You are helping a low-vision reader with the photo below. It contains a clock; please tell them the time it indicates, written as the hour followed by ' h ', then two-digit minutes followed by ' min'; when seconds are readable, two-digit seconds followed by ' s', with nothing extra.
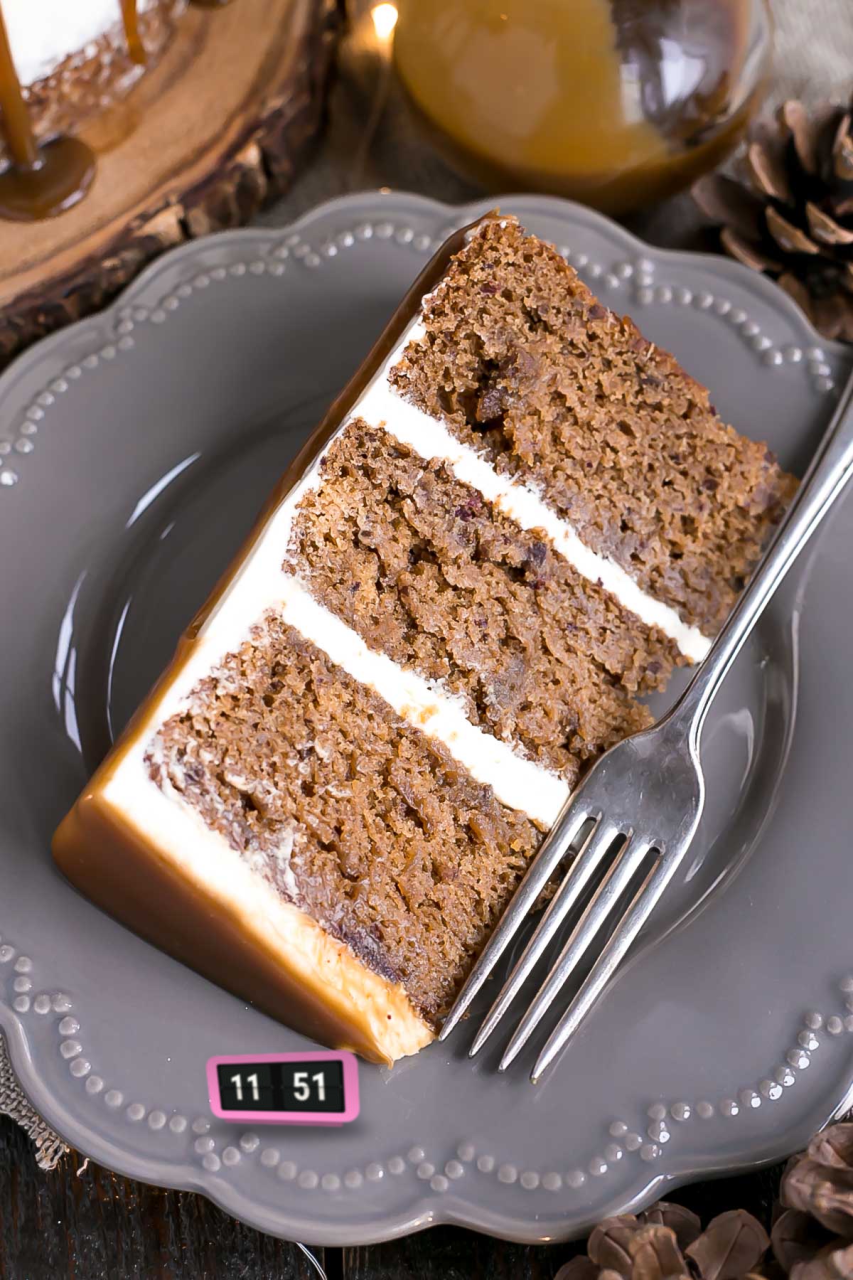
11 h 51 min
